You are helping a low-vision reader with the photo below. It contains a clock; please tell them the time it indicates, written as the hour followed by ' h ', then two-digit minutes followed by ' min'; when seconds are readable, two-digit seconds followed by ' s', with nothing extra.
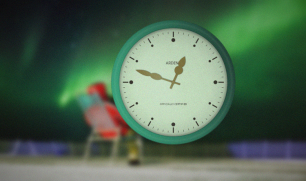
12 h 48 min
